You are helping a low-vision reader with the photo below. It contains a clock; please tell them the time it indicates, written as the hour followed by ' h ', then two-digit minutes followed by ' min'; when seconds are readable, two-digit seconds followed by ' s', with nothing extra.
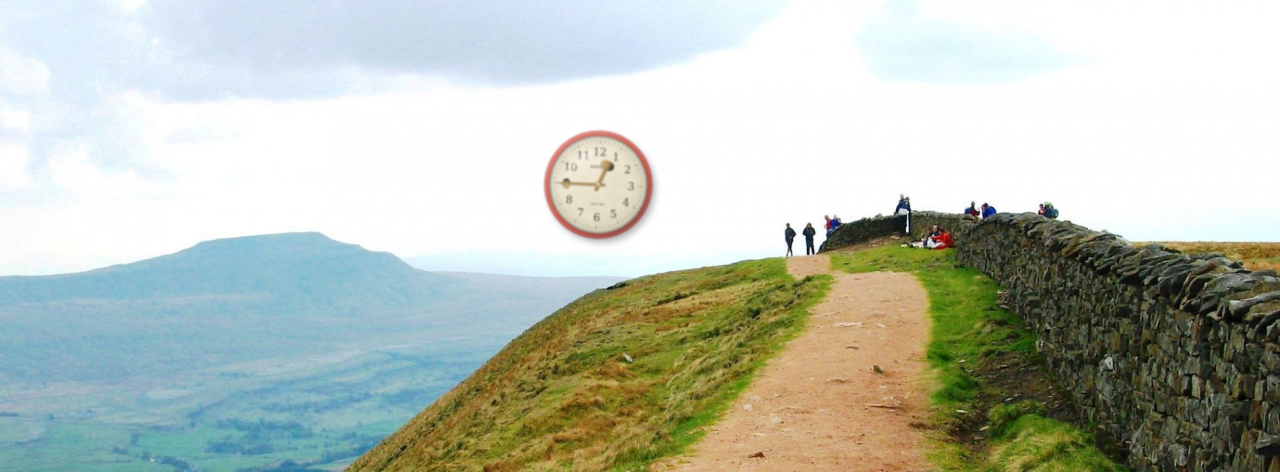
12 h 45 min
